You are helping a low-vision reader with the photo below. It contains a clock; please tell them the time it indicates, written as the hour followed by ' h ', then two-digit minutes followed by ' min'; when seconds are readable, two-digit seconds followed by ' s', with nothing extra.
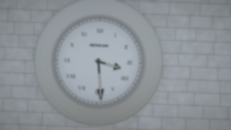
3 h 29 min
